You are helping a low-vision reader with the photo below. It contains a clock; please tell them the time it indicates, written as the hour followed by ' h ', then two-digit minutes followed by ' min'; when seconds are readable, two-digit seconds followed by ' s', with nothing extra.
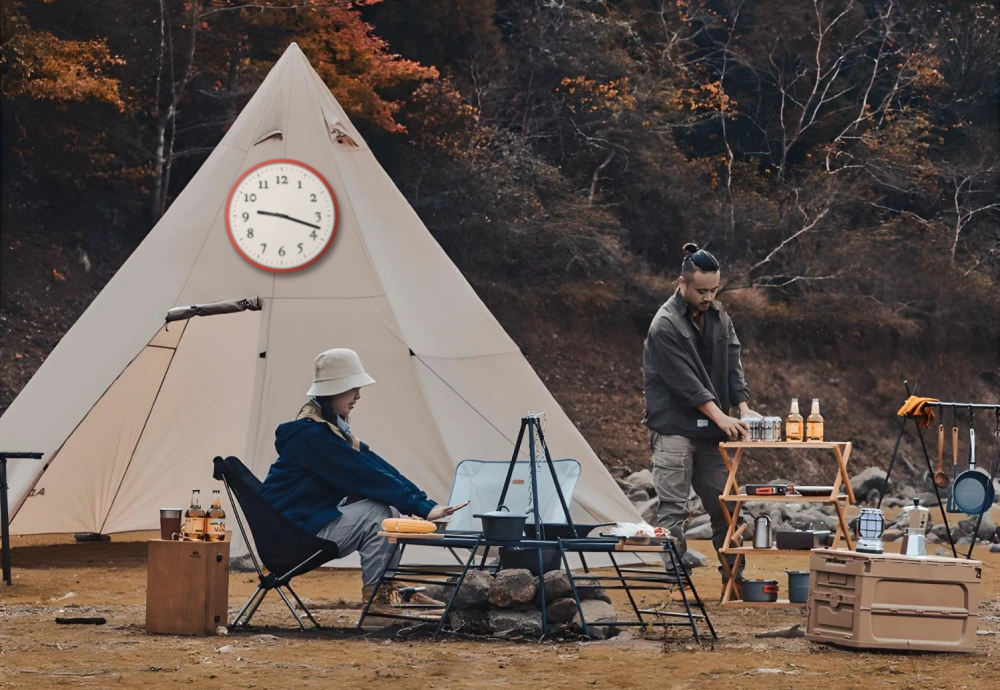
9 h 18 min
